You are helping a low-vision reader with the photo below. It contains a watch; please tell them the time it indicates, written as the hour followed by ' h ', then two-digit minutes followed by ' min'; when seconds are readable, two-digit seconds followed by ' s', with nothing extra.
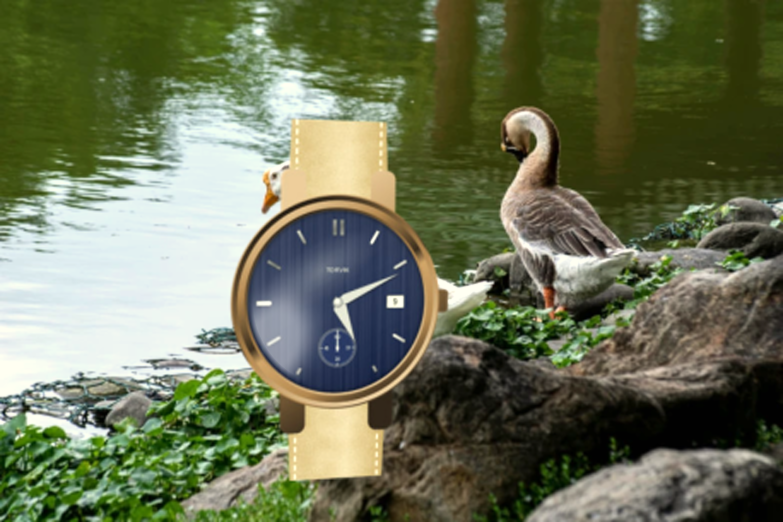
5 h 11 min
